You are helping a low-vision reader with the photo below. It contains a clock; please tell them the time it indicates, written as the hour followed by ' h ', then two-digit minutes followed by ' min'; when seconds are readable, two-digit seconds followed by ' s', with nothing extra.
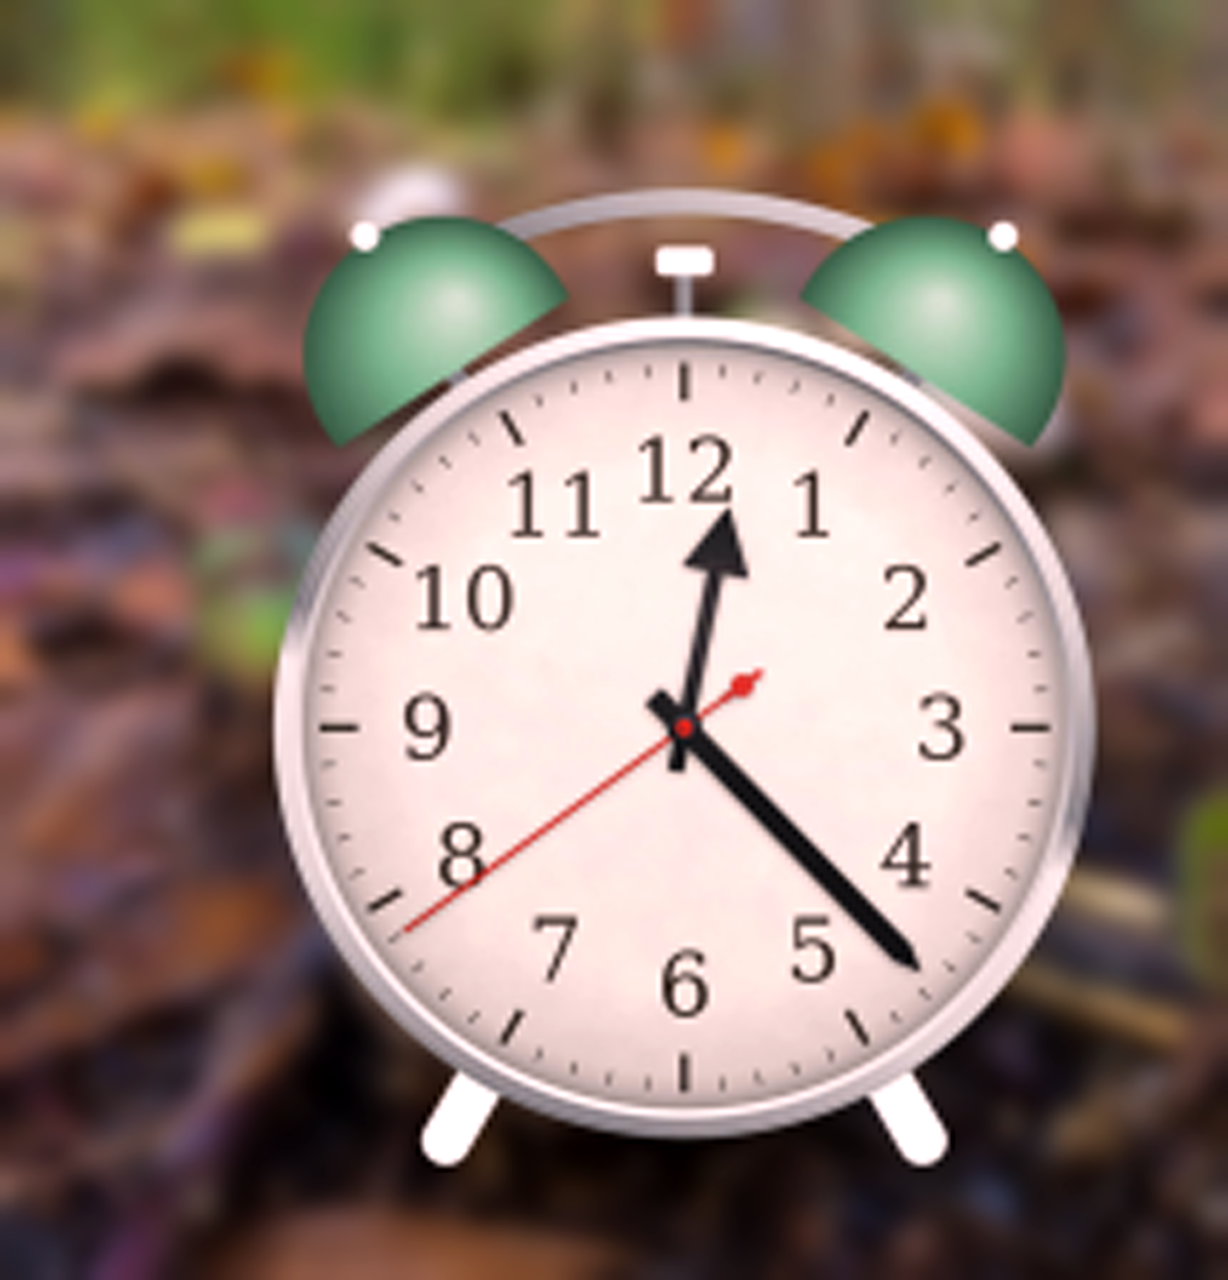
12 h 22 min 39 s
